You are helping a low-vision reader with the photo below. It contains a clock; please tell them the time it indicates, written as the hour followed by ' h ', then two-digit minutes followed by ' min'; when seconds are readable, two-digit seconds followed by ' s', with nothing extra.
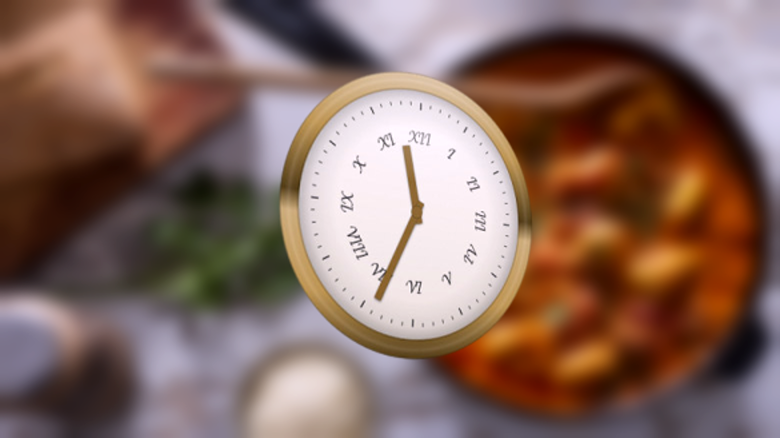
11 h 34 min
